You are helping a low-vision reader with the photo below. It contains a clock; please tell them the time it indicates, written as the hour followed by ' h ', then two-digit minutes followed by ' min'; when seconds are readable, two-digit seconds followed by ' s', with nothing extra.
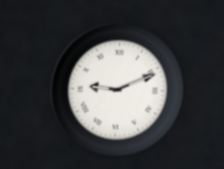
9 h 11 min
